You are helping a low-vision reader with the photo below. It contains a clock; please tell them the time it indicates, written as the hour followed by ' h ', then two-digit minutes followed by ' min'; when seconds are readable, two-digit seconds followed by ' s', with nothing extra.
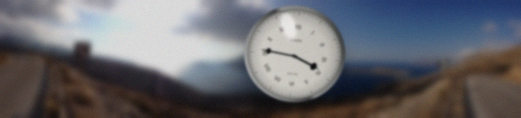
3 h 46 min
